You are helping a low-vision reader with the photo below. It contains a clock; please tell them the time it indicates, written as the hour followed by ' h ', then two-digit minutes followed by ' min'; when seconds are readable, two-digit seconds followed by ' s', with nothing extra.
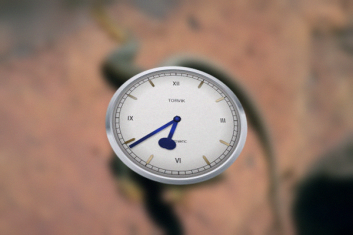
6 h 39 min
